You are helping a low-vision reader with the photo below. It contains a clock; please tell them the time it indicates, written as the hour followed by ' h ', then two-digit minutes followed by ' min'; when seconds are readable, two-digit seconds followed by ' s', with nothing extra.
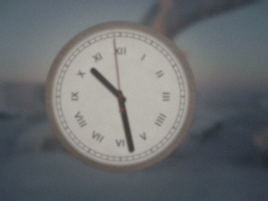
10 h 27 min 59 s
